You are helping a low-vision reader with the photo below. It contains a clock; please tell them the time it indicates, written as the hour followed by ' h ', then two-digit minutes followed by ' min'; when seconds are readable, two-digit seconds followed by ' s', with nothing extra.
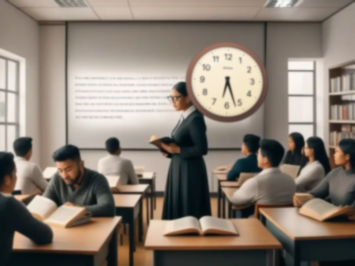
6 h 27 min
